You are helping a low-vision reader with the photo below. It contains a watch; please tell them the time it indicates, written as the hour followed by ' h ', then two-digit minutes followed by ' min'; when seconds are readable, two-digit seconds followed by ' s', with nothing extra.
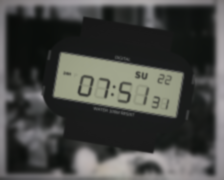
7 h 51 min 31 s
